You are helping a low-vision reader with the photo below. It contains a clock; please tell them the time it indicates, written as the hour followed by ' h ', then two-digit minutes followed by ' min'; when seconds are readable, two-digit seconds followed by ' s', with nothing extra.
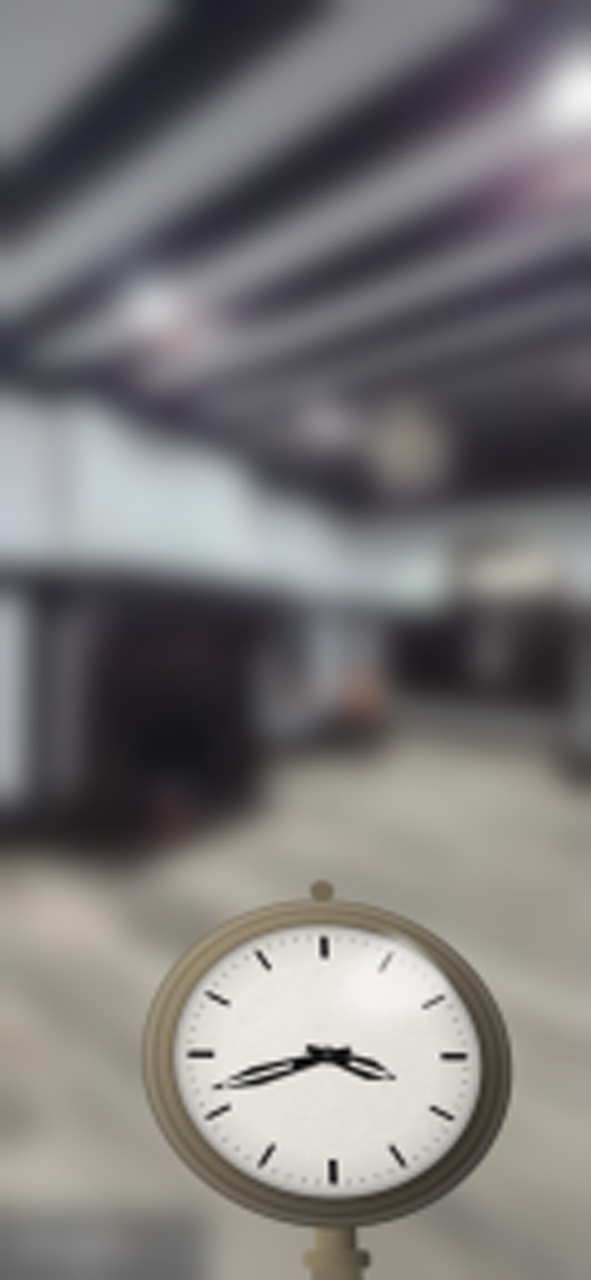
3 h 42 min
